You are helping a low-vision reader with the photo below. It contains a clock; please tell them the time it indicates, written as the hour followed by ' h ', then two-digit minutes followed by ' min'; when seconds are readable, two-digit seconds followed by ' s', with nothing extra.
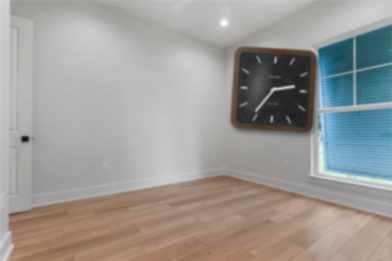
2 h 36 min
